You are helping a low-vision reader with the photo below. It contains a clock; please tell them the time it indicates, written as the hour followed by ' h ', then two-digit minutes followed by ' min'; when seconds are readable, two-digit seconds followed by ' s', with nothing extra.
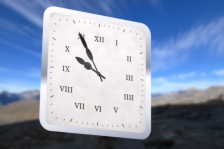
9 h 55 min
